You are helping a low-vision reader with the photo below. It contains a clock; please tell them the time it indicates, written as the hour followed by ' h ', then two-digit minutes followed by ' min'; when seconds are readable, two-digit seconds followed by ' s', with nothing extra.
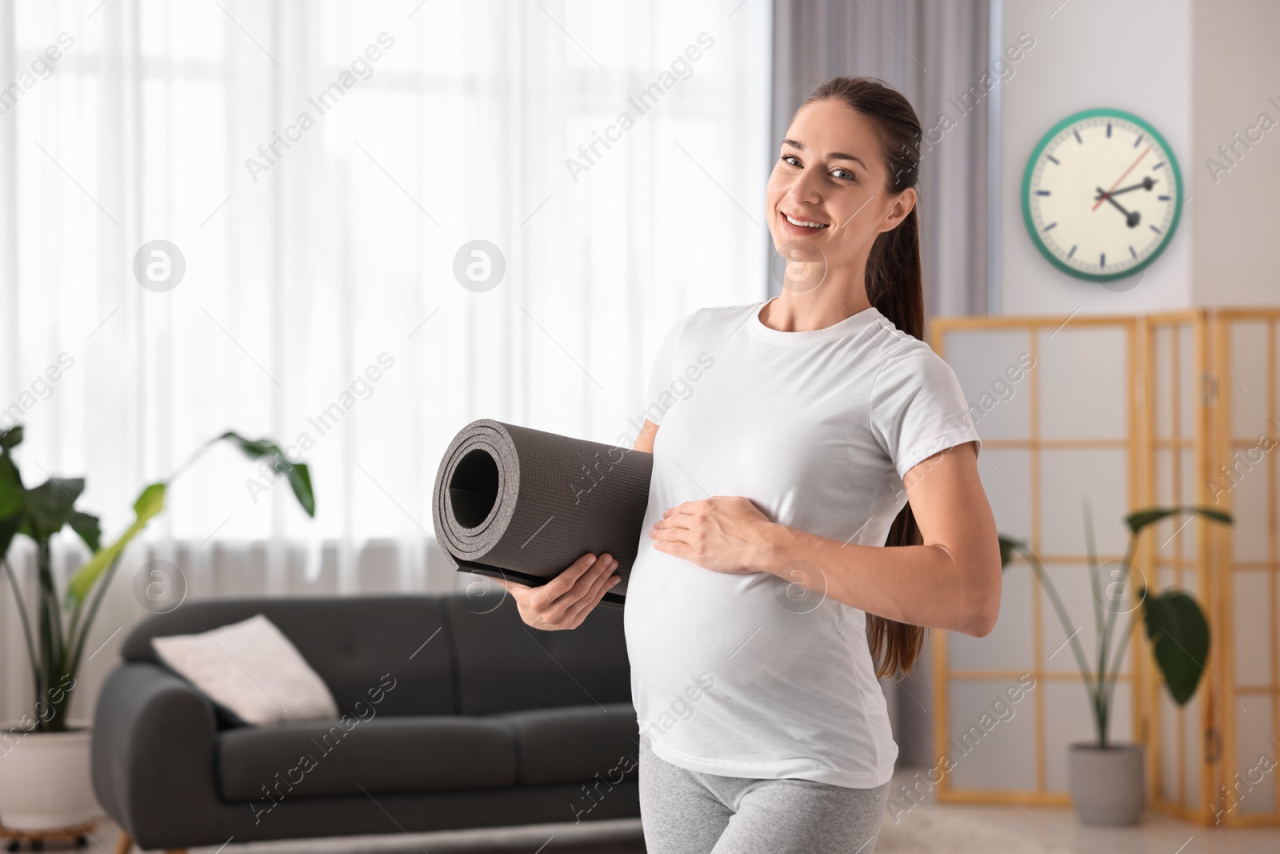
4 h 12 min 07 s
